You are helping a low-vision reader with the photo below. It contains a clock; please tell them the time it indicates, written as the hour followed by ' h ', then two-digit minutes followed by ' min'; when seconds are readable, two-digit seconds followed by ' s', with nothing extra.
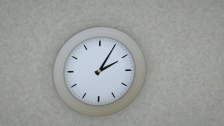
2 h 05 min
